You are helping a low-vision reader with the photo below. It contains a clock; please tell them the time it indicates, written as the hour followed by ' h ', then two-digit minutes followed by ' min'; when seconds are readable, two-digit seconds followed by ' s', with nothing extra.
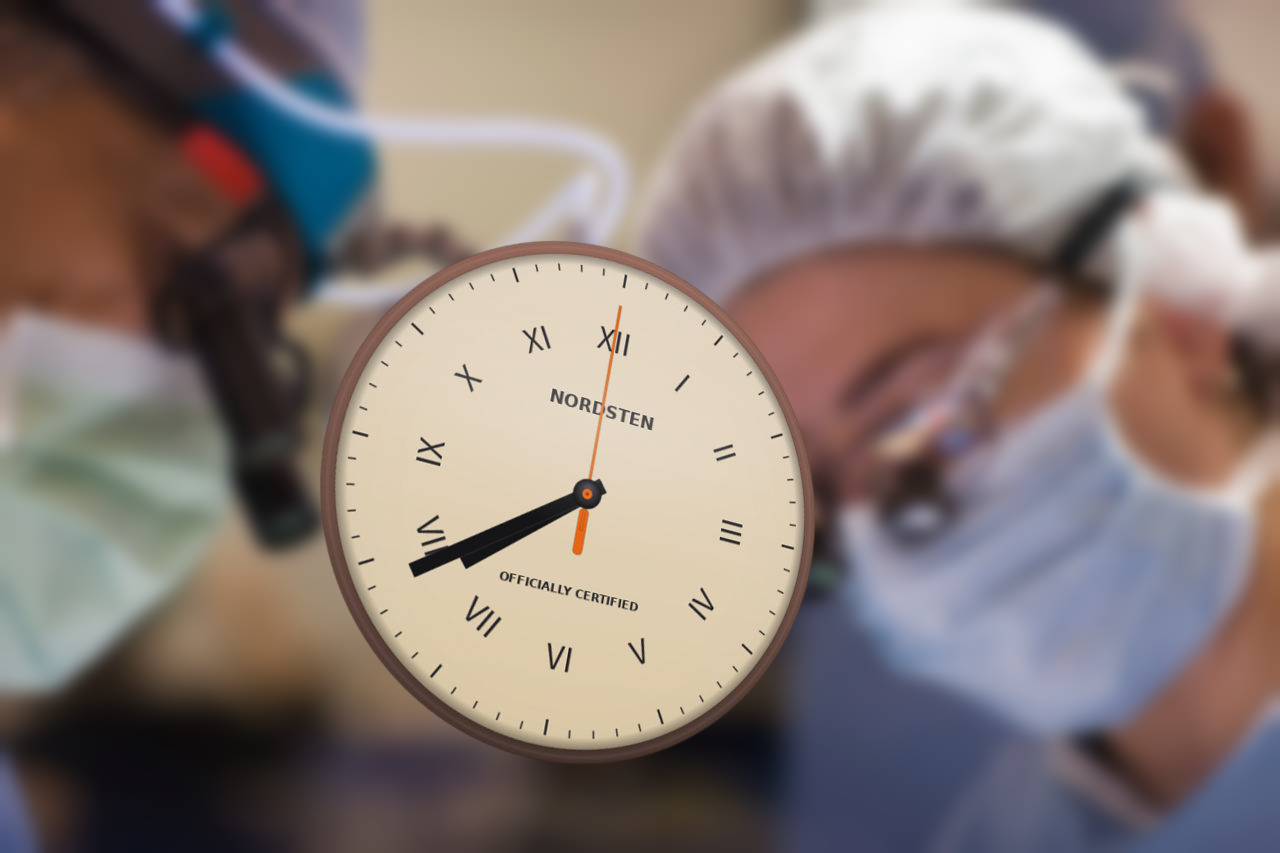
7 h 39 min 00 s
